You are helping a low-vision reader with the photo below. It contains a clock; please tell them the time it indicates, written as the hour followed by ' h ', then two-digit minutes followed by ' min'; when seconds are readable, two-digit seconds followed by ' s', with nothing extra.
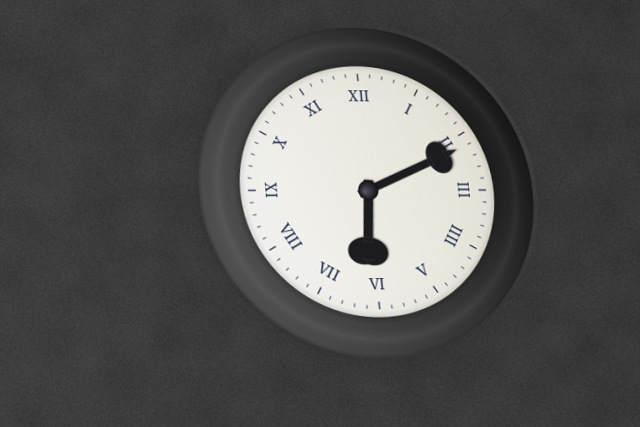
6 h 11 min
